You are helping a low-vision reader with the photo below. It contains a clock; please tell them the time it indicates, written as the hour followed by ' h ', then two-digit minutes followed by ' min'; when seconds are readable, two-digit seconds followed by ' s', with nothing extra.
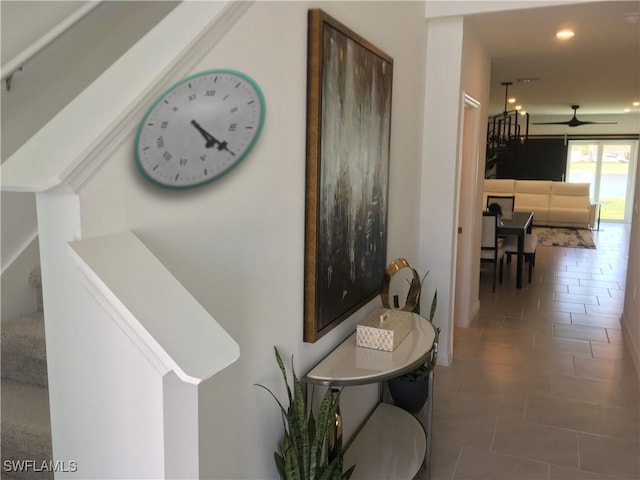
4 h 20 min
